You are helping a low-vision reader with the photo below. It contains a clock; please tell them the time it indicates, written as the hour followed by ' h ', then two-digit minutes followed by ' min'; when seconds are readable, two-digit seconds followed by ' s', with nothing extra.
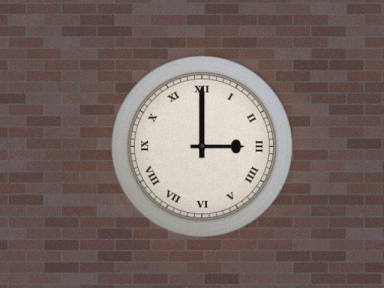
3 h 00 min
